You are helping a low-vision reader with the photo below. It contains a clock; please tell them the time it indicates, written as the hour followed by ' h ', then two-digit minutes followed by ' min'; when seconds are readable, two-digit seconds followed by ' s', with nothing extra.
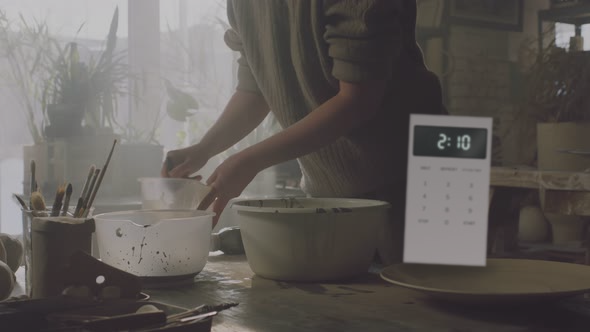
2 h 10 min
